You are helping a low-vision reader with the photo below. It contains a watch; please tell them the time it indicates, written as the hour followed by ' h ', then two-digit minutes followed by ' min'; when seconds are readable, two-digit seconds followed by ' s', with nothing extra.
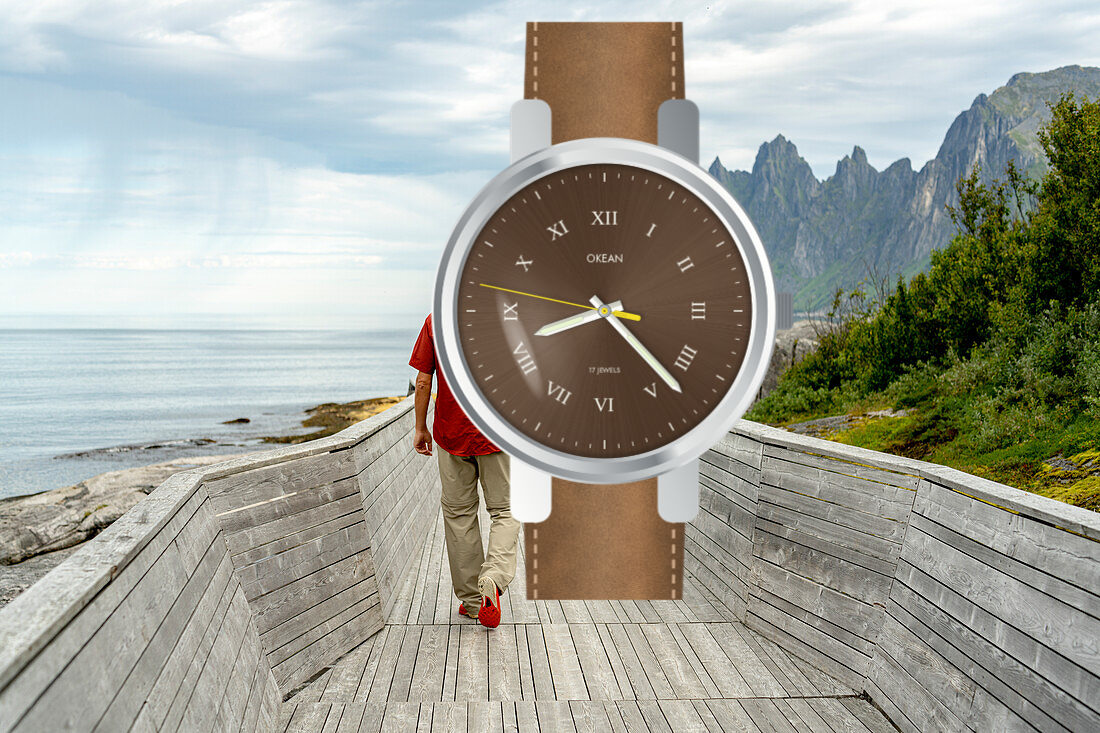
8 h 22 min 47 s
